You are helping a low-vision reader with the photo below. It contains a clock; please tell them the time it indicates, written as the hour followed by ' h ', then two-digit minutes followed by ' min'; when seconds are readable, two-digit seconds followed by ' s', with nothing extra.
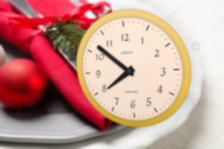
7 h 52 min
